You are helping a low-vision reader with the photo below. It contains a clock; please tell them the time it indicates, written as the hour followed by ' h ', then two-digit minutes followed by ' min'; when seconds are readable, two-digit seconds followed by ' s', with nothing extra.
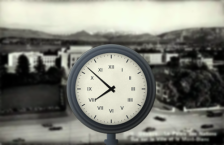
7 h 52 min
